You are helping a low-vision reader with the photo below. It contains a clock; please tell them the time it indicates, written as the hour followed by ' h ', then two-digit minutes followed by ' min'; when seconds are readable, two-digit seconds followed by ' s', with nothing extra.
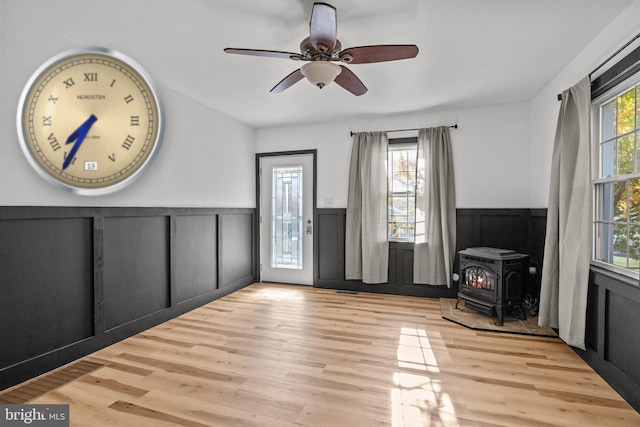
7 h 35 min
